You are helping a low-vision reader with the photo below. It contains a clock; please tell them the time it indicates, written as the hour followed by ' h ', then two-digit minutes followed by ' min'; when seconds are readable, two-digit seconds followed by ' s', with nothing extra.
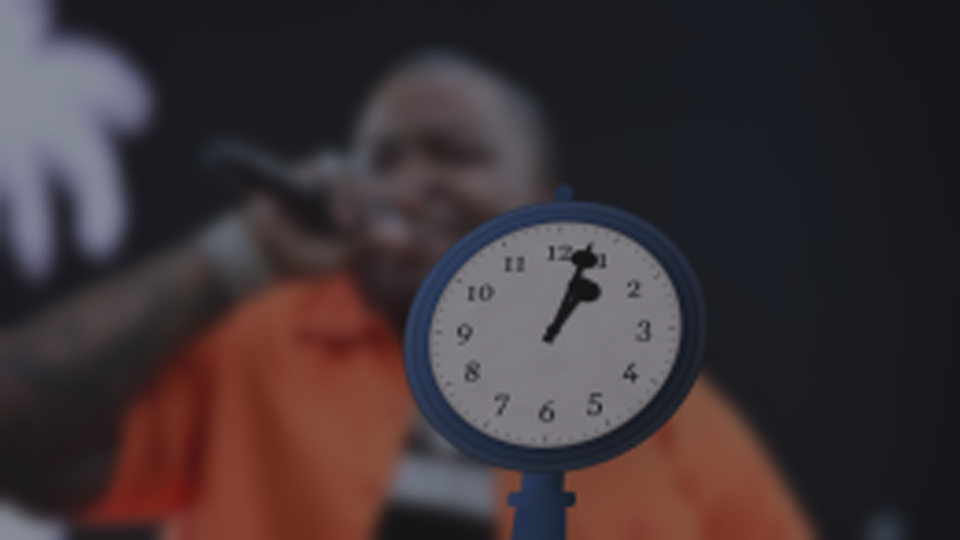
1 h 03 min
